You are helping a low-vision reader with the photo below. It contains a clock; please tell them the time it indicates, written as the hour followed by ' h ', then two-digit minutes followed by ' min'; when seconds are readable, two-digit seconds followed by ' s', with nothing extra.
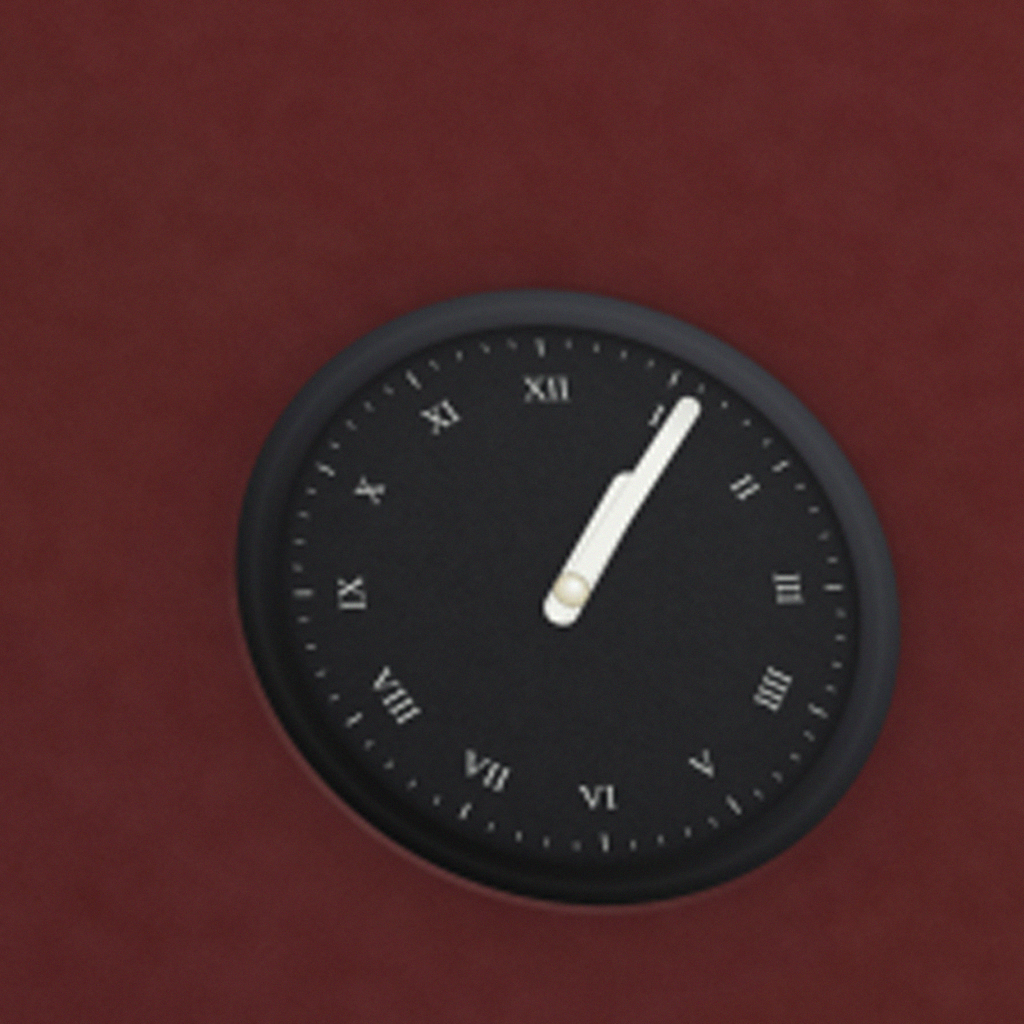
1 h 06 min
